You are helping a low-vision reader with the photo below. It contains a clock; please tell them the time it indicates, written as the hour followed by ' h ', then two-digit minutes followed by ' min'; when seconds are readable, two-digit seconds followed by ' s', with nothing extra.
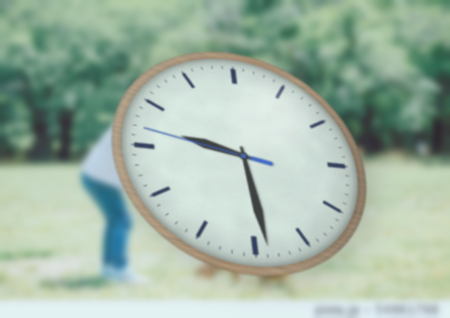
9 h 28 min 47 s
